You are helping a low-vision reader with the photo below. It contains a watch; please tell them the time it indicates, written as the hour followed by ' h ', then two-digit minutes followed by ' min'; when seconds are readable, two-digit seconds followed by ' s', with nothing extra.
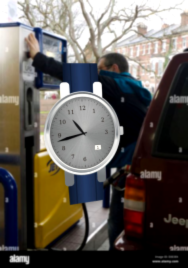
10 h 43 min
